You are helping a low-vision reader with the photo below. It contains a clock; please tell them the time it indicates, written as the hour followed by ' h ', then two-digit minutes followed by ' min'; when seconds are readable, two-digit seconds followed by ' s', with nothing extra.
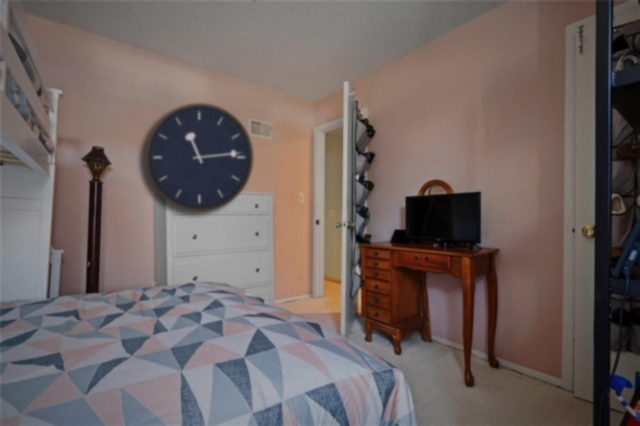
11 h 14 min
